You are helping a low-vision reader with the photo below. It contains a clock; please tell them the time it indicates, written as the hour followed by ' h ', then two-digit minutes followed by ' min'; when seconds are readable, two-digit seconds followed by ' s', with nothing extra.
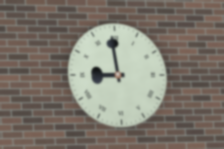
8 h 59 min
